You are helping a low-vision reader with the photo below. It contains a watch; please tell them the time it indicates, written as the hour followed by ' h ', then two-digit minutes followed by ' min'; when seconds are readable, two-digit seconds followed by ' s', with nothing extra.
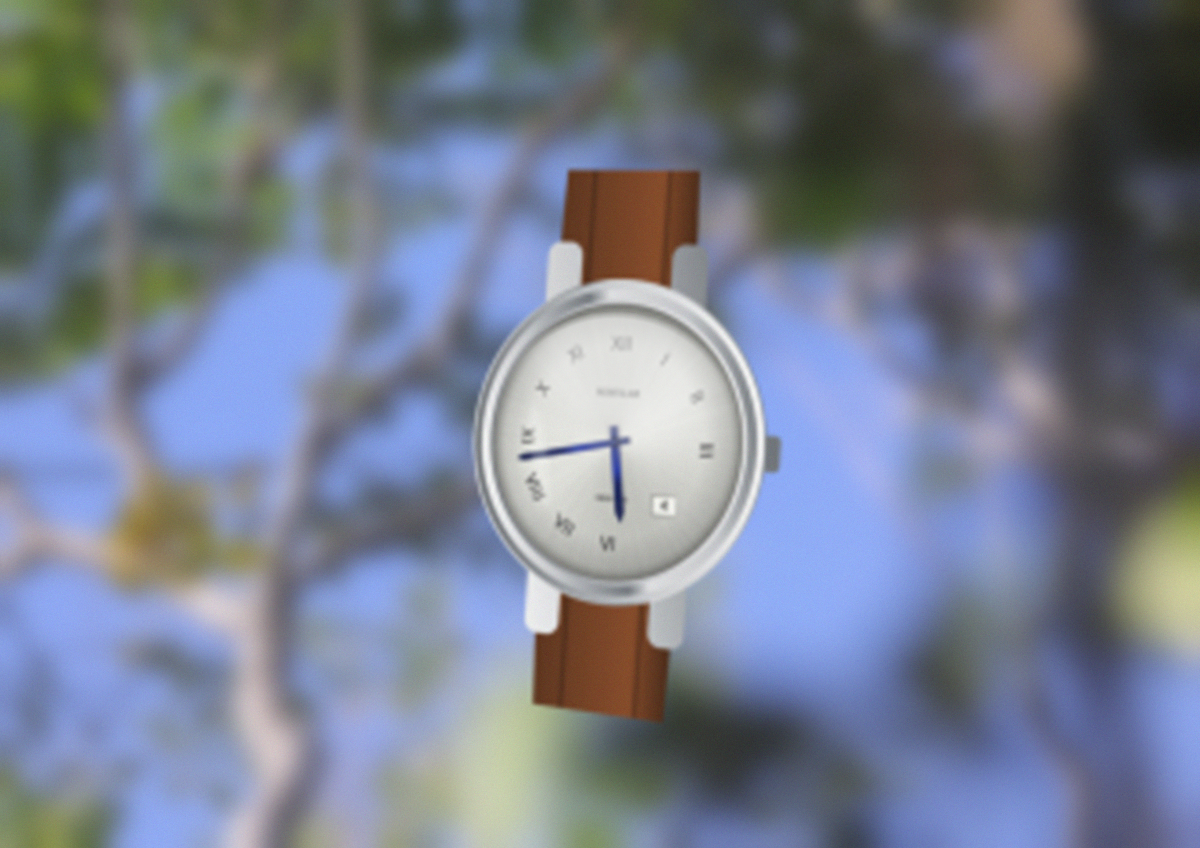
5 h 43 min
